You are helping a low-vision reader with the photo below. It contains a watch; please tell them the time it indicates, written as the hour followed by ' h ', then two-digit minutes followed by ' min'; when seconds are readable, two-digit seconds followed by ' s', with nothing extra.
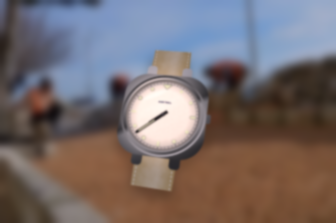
7 h 38 min
